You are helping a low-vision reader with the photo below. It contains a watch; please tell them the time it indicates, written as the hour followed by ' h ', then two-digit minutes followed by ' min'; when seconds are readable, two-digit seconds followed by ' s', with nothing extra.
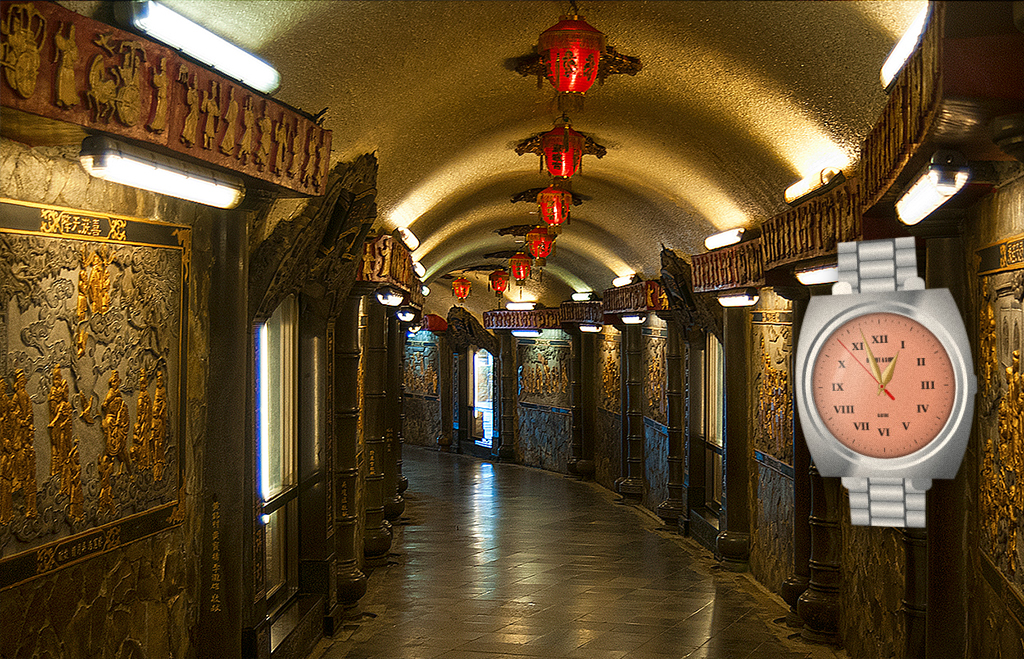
12 h 56 min 53 s
